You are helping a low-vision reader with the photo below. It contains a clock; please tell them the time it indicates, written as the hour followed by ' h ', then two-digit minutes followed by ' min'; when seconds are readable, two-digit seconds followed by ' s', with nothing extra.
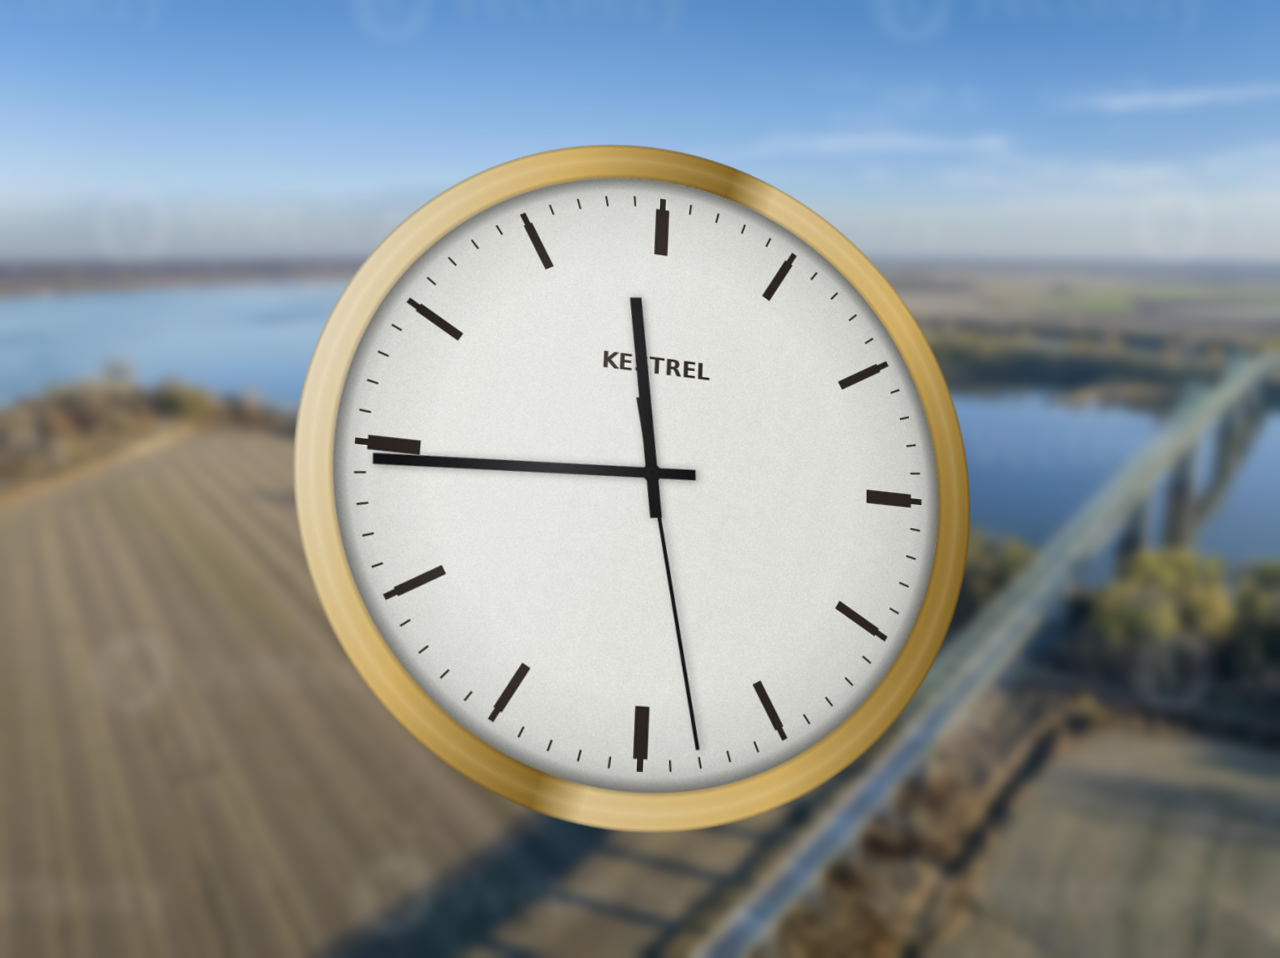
11 h 44 min 28 s
